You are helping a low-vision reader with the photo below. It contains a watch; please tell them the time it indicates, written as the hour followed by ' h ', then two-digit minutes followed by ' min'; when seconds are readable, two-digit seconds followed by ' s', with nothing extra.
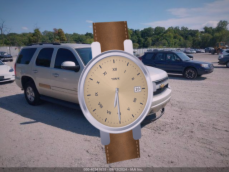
6 h 30 min
